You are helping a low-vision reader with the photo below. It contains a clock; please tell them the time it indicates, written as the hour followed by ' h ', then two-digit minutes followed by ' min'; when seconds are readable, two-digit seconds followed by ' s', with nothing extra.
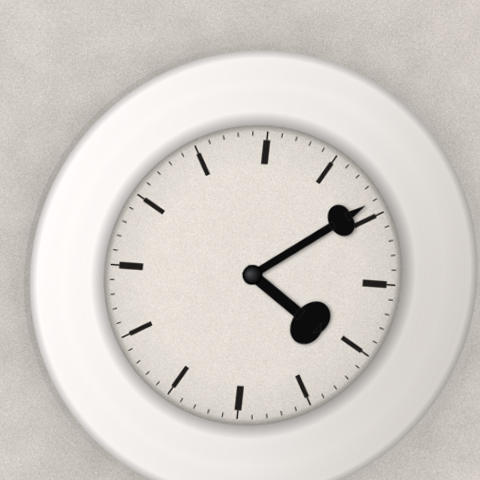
4 h 09 min
